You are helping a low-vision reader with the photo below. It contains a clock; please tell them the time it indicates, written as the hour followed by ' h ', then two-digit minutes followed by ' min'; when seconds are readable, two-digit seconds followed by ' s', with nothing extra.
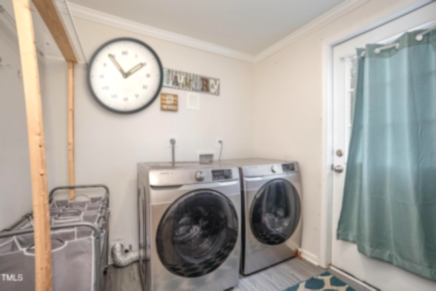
1 h 54 min
